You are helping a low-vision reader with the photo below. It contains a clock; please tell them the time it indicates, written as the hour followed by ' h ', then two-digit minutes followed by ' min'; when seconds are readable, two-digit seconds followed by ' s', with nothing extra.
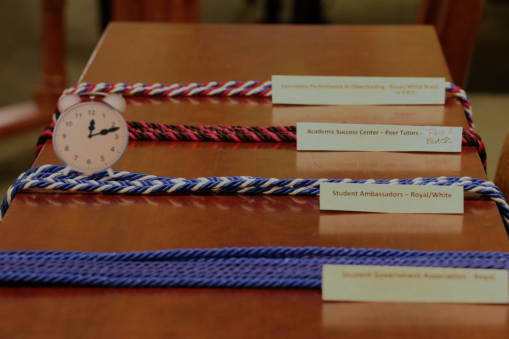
12 h 12 min
